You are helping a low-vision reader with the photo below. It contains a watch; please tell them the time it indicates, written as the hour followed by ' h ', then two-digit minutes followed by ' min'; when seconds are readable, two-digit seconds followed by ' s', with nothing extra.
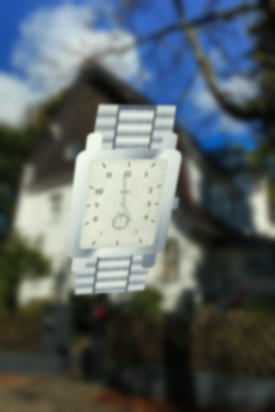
4 h 59 min
